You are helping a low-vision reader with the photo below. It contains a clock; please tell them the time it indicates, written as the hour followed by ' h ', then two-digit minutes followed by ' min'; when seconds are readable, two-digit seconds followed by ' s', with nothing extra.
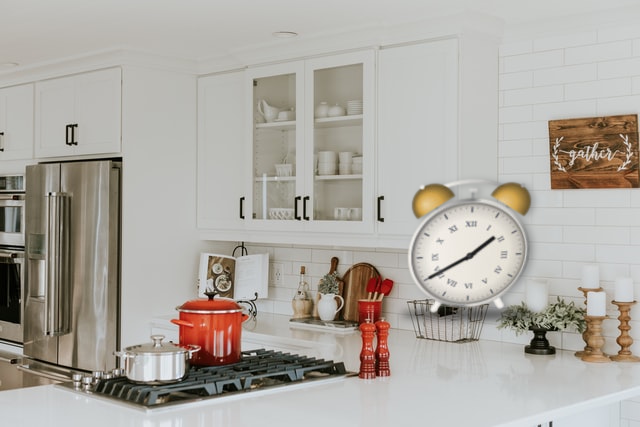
1 h 40 min
